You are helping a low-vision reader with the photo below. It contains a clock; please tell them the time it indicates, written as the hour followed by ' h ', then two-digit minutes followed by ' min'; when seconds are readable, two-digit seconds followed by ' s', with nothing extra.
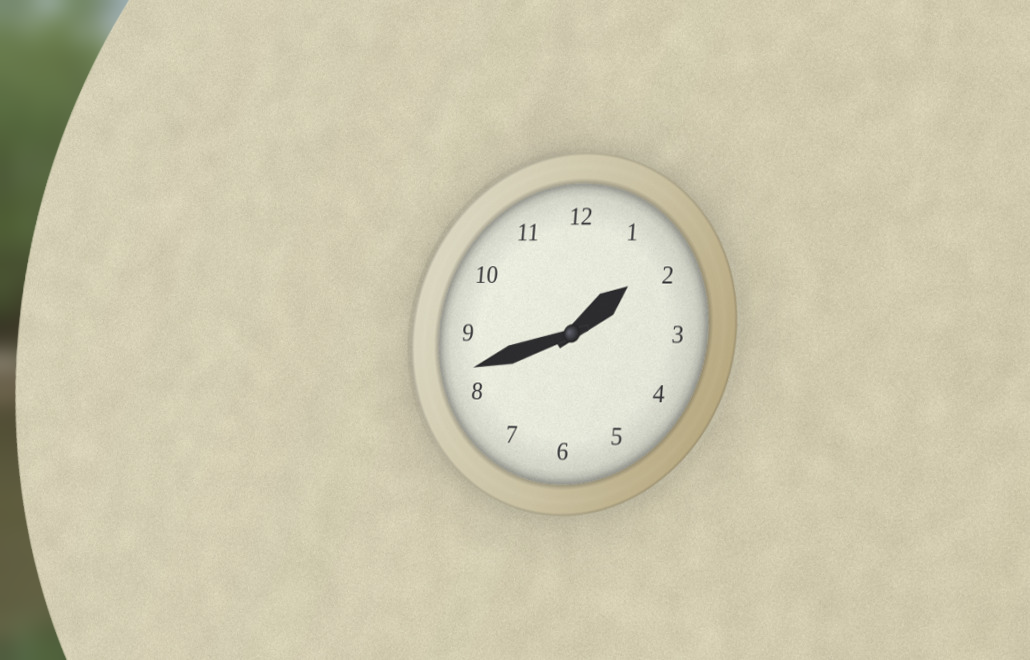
1 h 42 min
